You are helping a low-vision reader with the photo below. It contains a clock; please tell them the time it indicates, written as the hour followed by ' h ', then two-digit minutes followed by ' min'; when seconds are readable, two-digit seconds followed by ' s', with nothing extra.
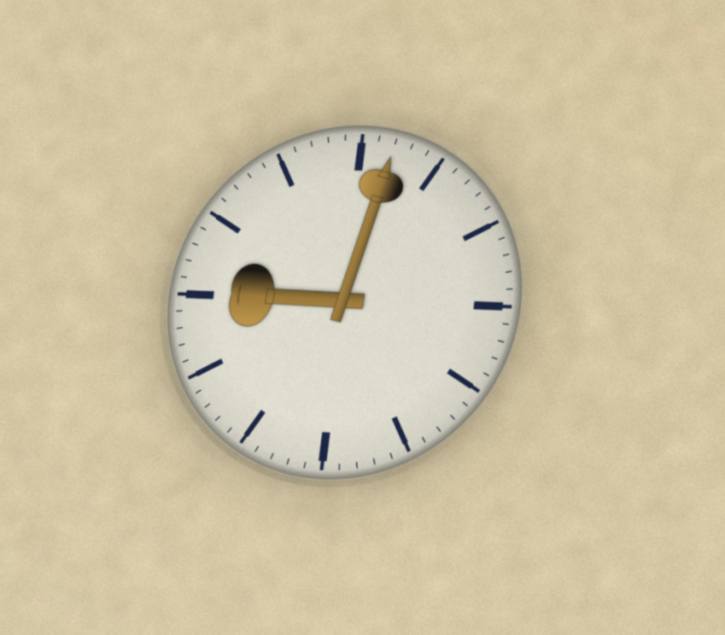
9 h 02 min
